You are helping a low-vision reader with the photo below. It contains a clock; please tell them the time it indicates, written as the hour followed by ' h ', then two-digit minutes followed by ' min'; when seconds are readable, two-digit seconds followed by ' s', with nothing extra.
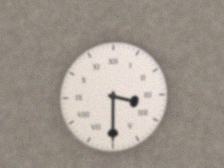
3 h 30 min
